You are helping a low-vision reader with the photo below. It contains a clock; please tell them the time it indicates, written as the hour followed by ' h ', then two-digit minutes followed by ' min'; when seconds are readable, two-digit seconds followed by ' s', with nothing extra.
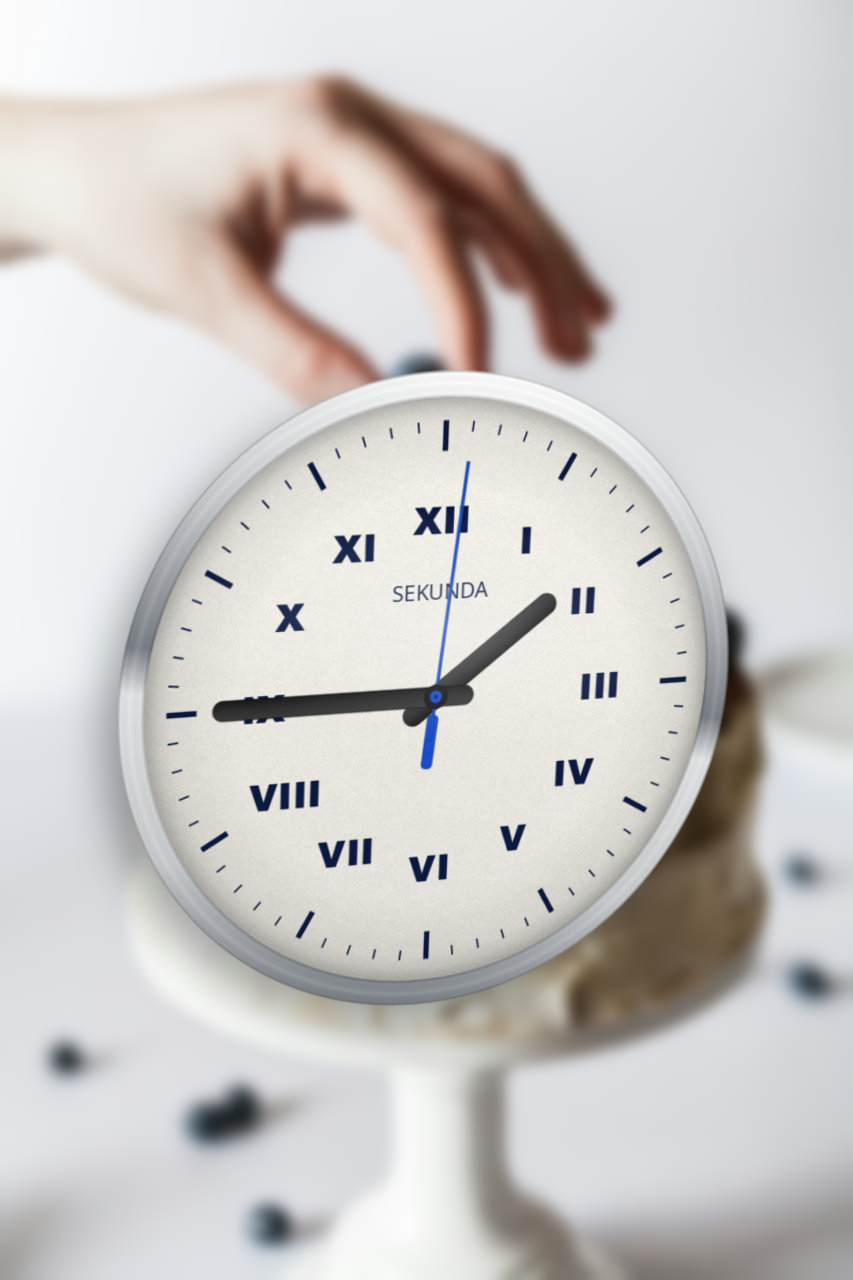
1 h 45 min 01 s
